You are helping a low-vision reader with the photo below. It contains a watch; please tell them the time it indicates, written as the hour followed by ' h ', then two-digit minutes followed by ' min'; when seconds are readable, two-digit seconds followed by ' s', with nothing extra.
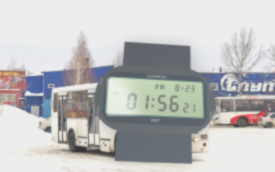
1 h 56 min 21 s
